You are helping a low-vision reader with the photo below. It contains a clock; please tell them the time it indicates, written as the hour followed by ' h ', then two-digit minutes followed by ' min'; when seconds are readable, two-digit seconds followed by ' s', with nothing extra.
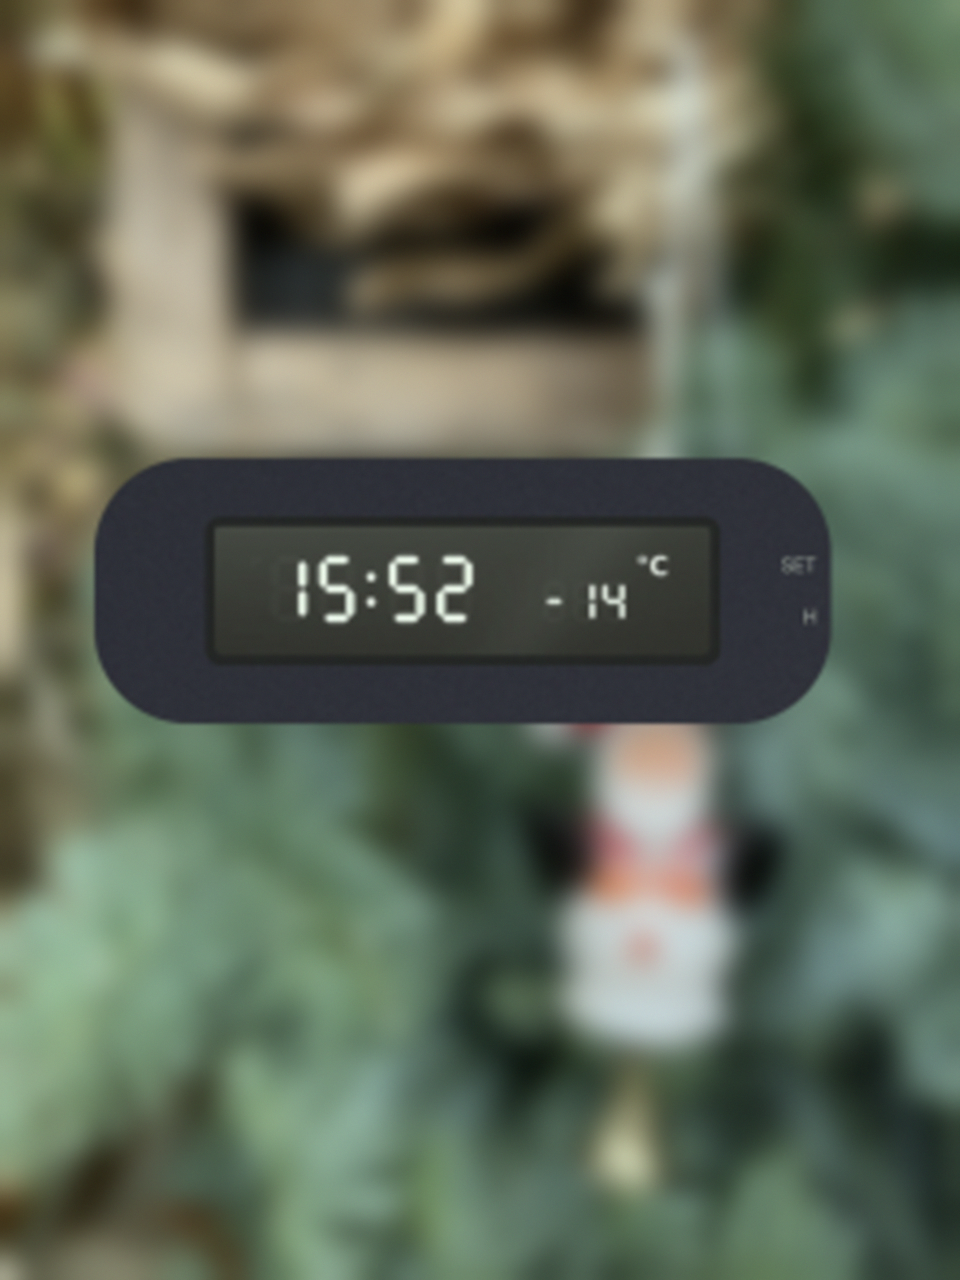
15 h 52 min
